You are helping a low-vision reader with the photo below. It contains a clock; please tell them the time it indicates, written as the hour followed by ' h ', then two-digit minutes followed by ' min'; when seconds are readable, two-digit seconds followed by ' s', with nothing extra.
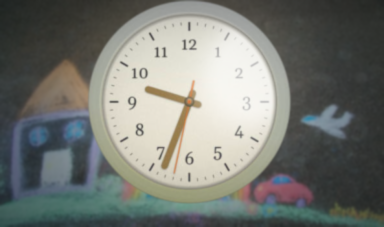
9 h 33 min 32 s
